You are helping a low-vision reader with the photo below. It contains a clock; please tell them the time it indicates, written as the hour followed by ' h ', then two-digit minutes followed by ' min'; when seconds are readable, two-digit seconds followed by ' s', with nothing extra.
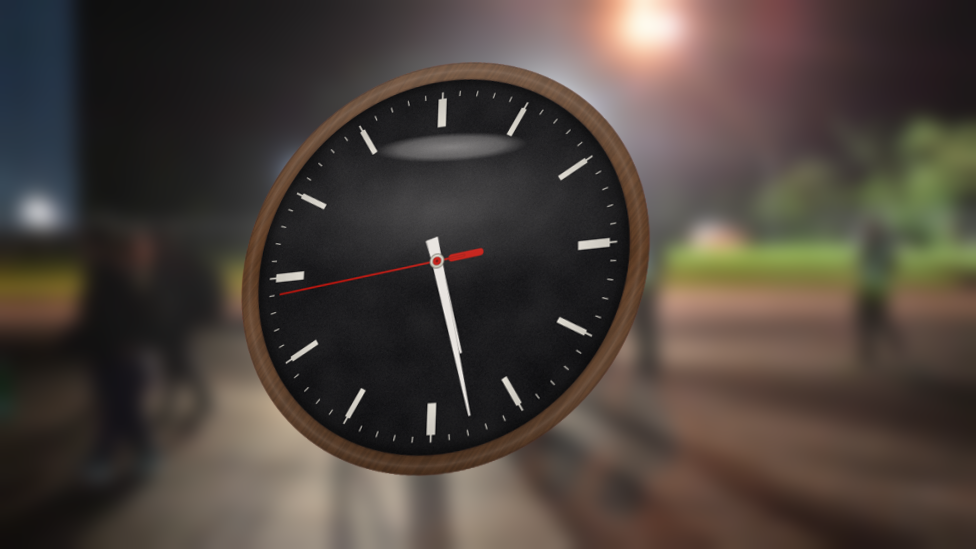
5 h 27 min 44 s
